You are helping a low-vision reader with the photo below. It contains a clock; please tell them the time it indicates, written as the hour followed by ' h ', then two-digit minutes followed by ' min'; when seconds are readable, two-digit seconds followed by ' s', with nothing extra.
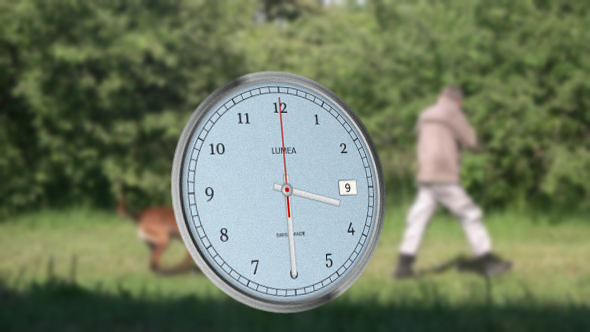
3 h 30 min 00 s
